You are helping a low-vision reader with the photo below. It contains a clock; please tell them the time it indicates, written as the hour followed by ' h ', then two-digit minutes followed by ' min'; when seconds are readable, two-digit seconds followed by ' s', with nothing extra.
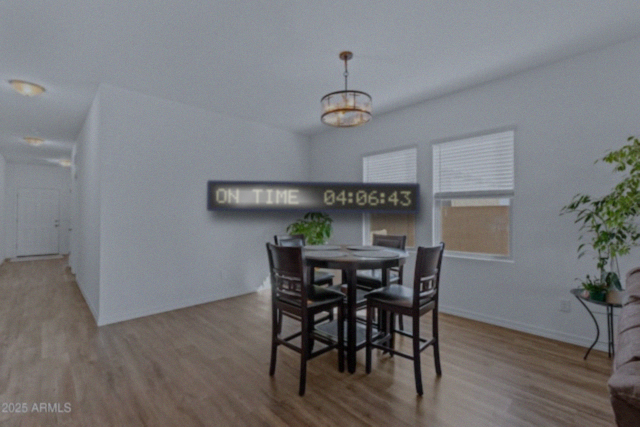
4 h 06 min 43 s
